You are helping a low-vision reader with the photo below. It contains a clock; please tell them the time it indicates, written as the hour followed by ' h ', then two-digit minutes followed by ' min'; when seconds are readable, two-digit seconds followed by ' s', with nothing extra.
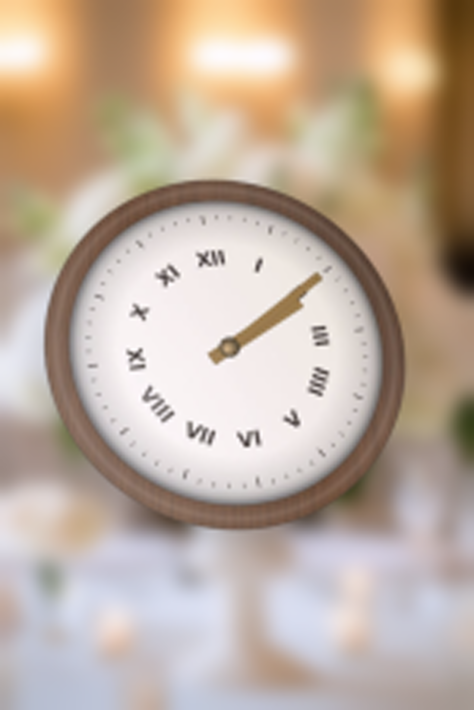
2 h 10 min
